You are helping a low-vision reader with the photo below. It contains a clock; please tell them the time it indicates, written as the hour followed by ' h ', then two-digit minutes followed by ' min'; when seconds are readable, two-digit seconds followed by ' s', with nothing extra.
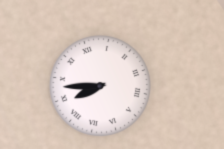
8 h 48 min
